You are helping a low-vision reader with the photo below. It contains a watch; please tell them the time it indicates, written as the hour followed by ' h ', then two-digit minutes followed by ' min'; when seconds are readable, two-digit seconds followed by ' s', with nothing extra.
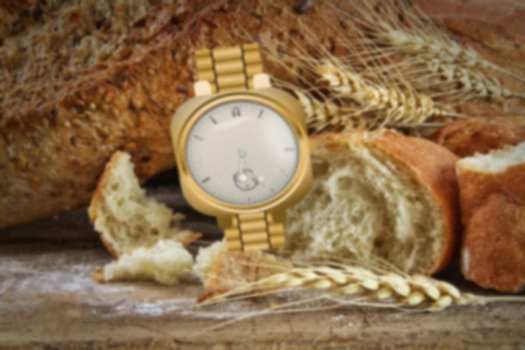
6 h 26 min
